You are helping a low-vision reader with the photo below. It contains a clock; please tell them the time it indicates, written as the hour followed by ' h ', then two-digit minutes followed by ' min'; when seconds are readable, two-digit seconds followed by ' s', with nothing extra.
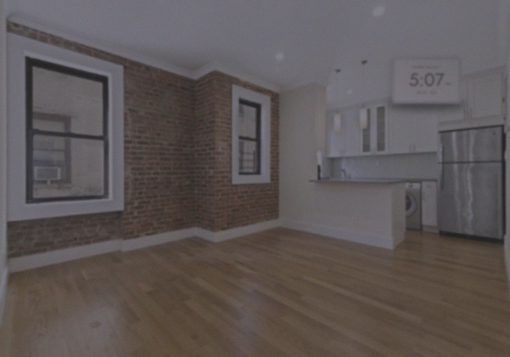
5 h 07 min
